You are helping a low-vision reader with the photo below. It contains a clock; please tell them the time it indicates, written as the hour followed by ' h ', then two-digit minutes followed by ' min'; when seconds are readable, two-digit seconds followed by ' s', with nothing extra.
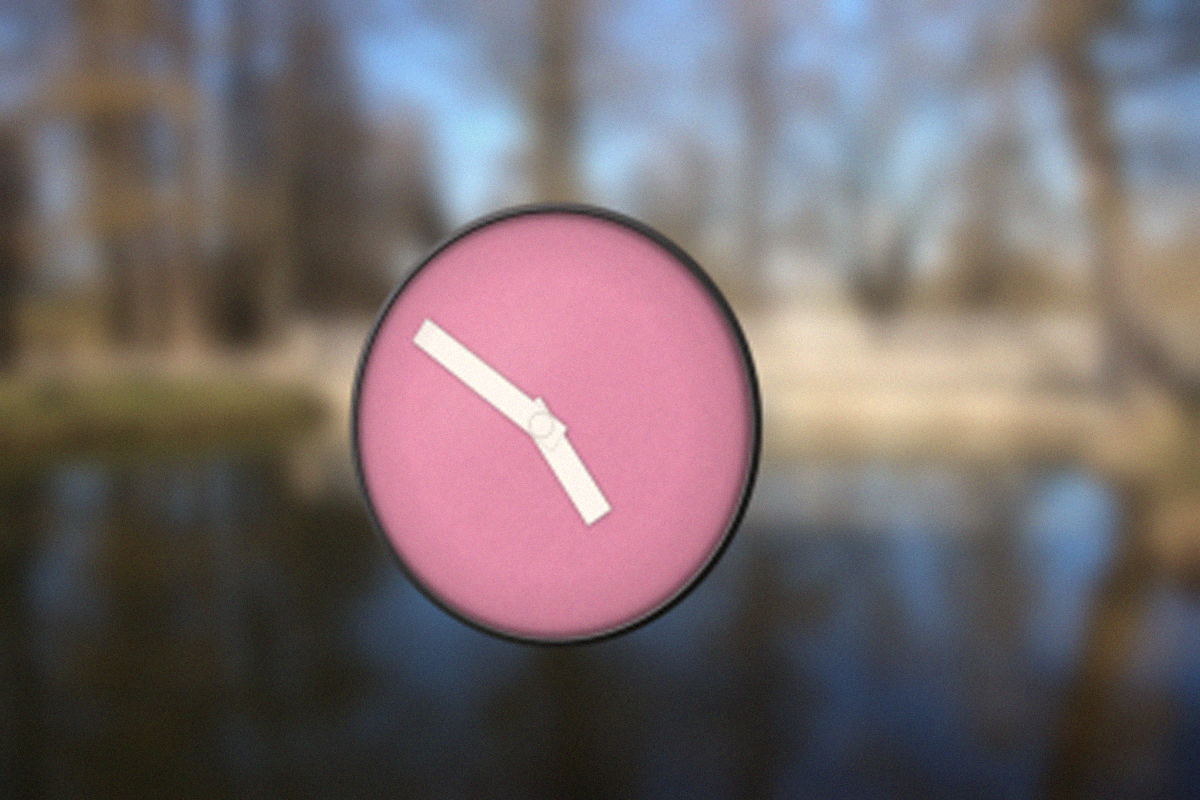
4 h 51 min
